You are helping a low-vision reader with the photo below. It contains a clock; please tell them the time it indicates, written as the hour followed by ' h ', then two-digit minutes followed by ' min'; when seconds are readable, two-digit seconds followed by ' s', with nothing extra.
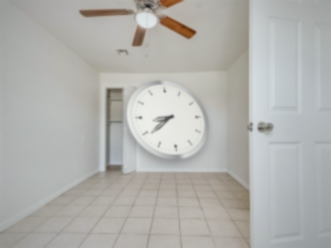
8 h 39 min
